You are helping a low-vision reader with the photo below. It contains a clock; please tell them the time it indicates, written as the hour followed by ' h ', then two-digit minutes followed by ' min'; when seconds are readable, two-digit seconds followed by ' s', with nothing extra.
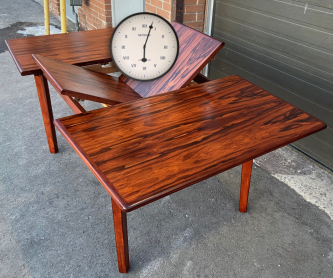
6 h 03 min
